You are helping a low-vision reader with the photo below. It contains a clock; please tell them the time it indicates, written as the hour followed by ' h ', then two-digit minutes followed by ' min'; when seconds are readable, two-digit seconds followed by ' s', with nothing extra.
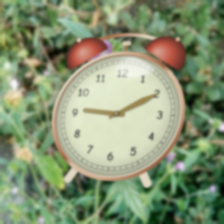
9 h 10 min
